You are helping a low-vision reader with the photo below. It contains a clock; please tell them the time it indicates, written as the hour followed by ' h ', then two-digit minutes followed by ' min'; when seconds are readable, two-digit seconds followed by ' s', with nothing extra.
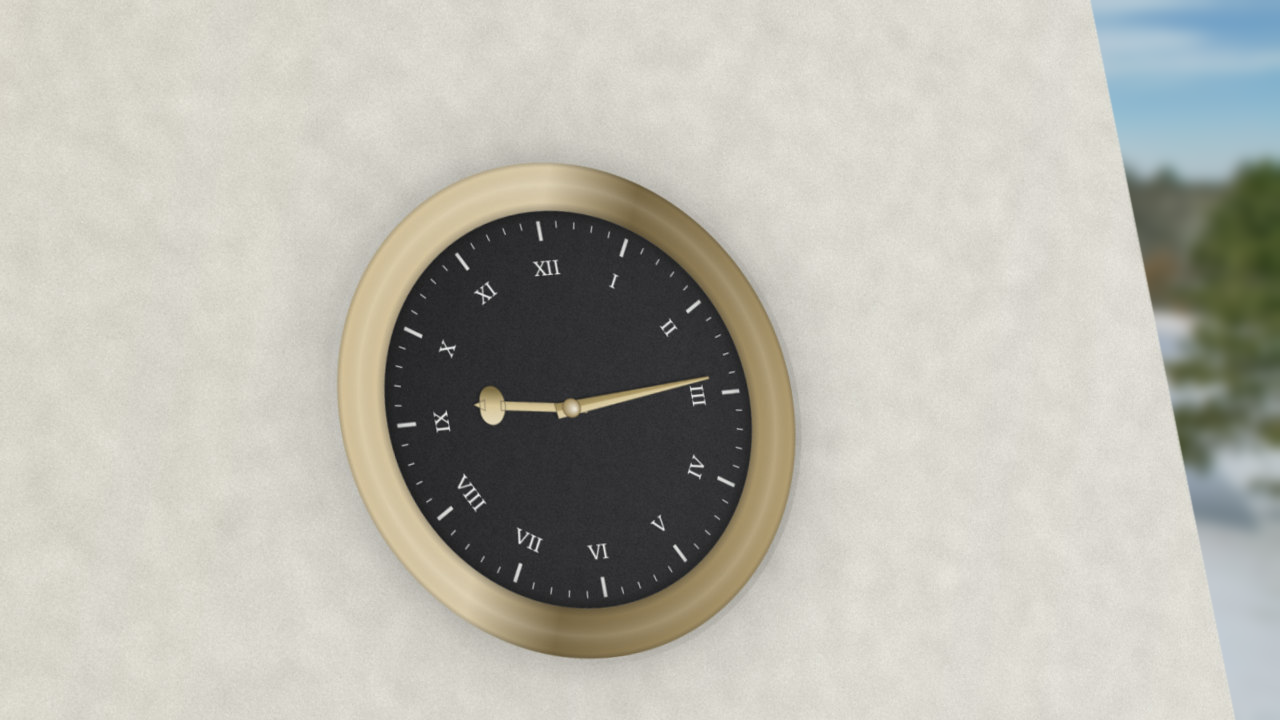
9 h 14 min
